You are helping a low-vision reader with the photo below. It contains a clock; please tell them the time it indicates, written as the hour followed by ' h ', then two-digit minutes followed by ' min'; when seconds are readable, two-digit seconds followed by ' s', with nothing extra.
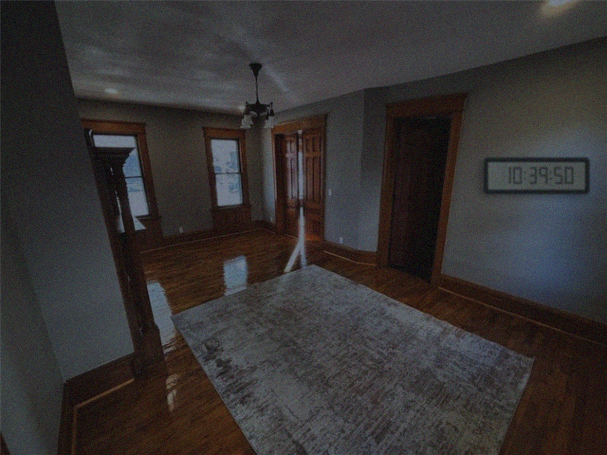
10 h 39 min 50 s
